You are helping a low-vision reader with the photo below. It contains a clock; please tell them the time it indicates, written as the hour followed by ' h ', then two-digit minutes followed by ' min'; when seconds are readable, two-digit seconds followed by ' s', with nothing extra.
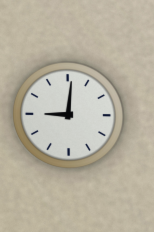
9 h 01 min
